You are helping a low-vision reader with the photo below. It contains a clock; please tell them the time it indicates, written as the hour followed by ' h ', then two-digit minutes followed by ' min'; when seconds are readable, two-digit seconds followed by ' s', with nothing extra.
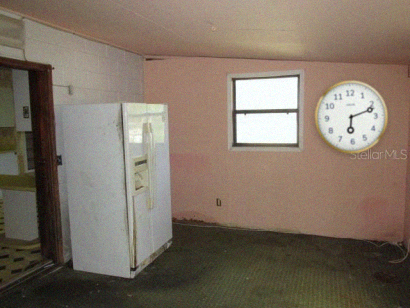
6 h 12 min
